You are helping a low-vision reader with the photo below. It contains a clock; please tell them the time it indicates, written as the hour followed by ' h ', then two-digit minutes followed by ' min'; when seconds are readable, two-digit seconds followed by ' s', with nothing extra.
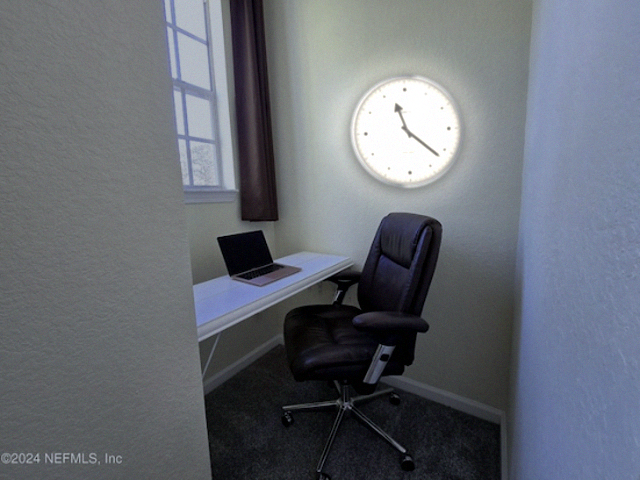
11 h 22 min
